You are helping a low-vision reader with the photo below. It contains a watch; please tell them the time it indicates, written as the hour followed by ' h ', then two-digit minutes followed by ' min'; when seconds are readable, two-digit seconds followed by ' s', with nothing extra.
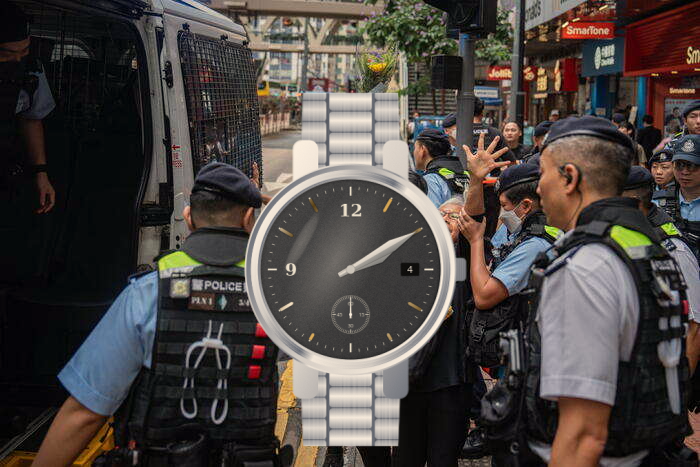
2 h 10 min
